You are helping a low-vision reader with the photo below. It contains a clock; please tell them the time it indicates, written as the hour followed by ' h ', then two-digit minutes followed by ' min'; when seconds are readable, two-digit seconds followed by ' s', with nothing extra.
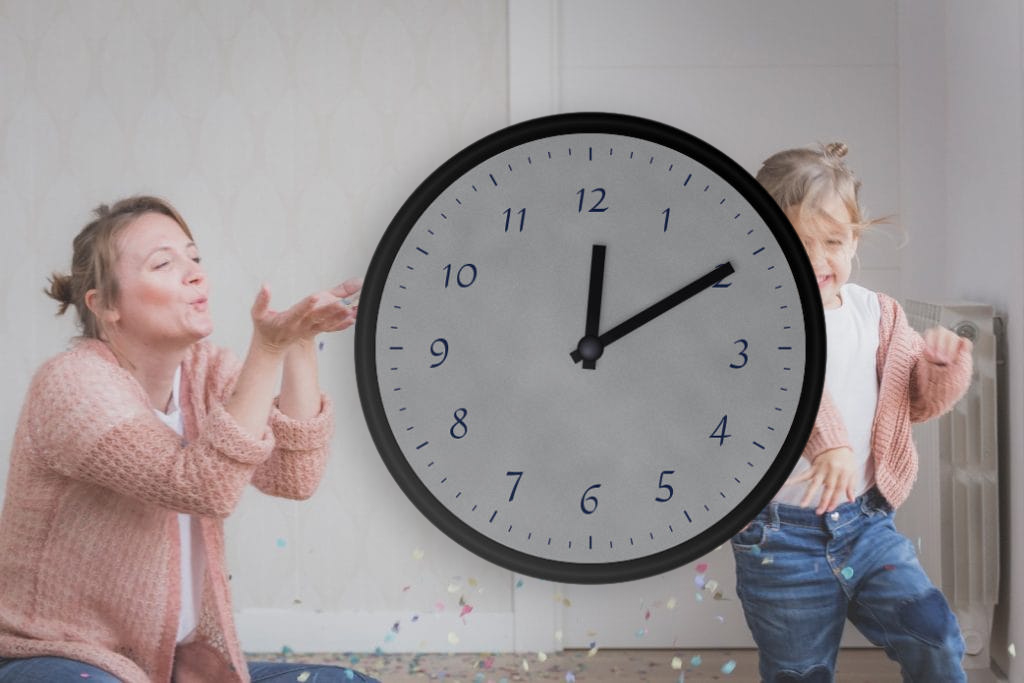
12 h 10 min
